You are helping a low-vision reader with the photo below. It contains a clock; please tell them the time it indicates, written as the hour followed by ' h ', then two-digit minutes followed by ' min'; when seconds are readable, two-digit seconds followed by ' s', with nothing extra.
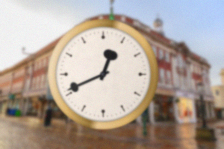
12 h 41 min
